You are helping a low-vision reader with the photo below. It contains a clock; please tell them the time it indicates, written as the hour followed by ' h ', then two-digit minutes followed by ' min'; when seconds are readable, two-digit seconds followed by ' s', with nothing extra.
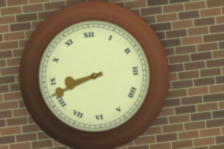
8 h 42 min
